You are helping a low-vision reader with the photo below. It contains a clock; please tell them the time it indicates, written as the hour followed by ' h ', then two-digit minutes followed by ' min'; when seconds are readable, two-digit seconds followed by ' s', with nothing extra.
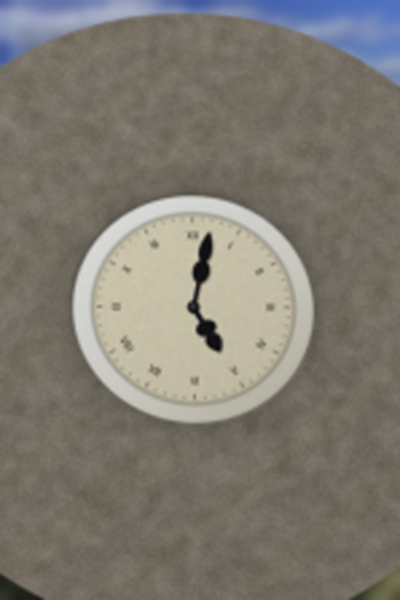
5 h 02 min
